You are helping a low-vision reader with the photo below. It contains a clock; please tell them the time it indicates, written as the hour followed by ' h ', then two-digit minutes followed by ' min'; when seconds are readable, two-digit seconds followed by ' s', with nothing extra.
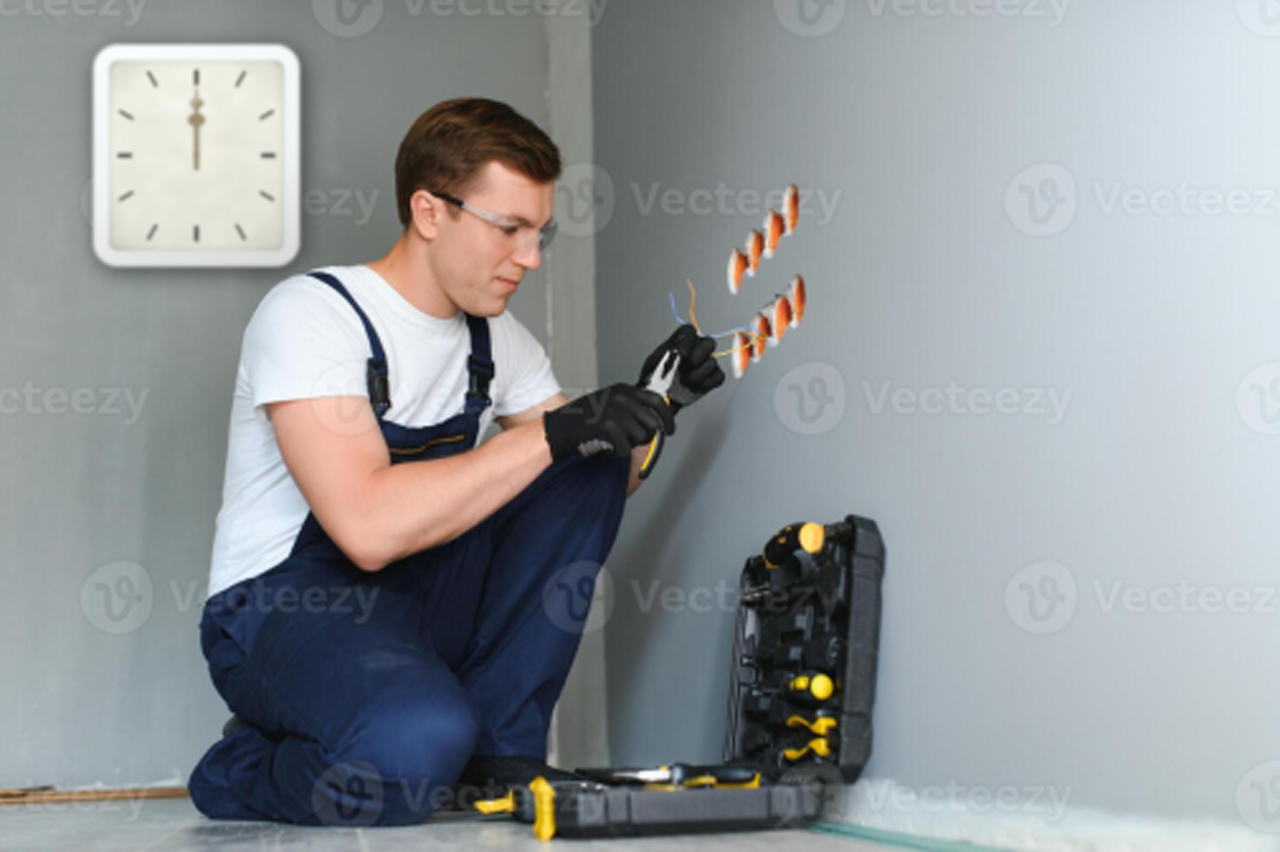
12 h 00 min
